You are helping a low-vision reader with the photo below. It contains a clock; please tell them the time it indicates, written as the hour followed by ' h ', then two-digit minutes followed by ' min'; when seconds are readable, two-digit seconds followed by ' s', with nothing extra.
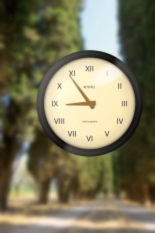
8 h 54 min
